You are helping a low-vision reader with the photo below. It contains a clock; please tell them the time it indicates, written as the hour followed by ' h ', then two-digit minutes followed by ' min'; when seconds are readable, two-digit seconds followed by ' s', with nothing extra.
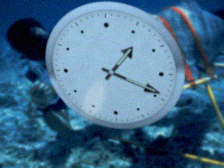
1 h 19 min
